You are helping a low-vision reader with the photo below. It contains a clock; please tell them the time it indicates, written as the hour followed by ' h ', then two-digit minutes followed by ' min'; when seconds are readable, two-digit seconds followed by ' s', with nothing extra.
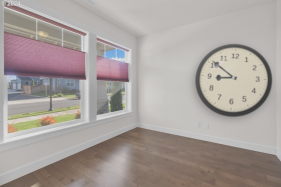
8 h 51 min
